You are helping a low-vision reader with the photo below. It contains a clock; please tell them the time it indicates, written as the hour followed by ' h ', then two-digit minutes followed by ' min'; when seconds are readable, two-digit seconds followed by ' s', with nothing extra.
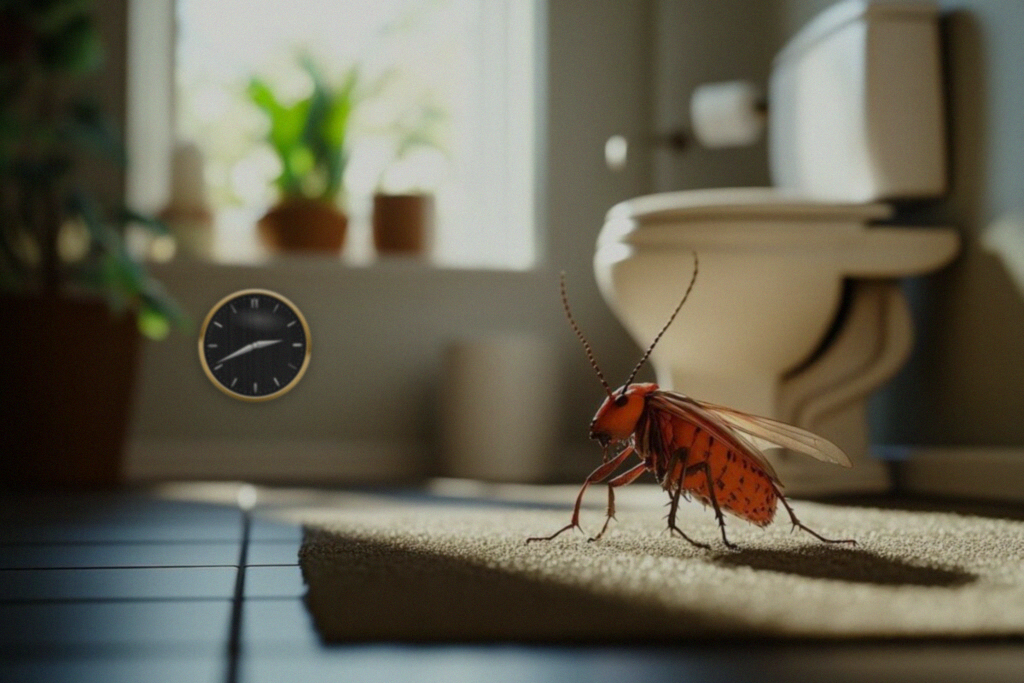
2 h 41 min
